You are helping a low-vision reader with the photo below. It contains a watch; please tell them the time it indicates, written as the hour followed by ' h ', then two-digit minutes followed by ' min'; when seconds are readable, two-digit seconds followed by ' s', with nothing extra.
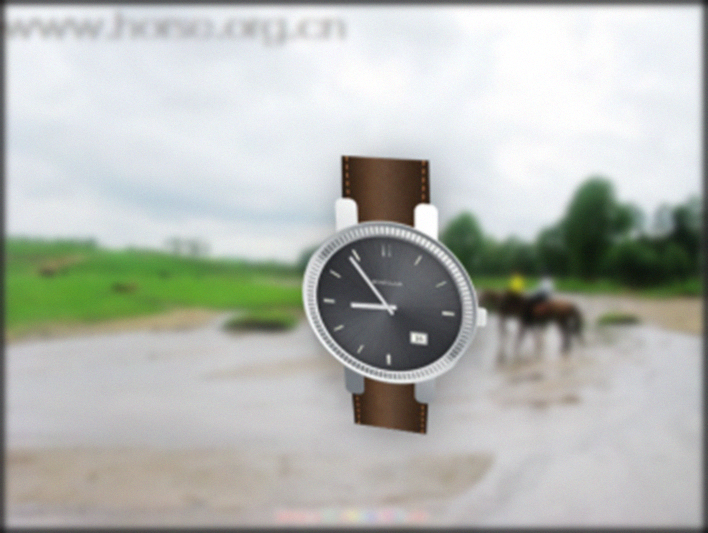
8 h 54 min
